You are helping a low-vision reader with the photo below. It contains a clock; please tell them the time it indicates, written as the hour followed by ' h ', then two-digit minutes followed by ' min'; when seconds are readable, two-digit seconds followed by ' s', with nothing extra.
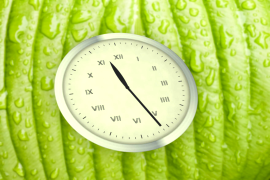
11 h 26 min
